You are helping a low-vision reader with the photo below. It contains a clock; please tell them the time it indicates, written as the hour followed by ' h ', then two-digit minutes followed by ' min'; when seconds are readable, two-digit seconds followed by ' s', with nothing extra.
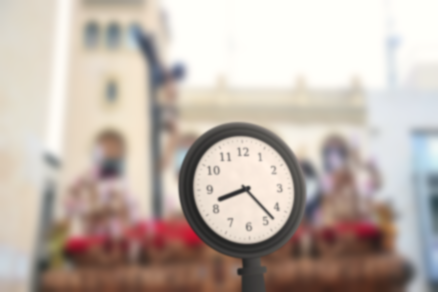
8 h 23 min
